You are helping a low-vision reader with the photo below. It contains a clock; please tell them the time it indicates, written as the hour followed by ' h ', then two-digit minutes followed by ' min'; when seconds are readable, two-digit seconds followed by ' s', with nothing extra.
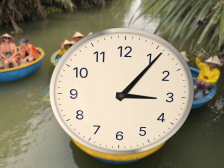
3 h 06 min
